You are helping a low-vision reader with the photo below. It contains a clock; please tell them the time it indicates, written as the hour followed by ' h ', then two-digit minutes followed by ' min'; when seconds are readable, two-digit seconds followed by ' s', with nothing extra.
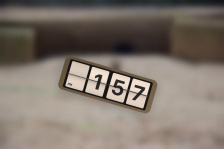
1 h 57 min
